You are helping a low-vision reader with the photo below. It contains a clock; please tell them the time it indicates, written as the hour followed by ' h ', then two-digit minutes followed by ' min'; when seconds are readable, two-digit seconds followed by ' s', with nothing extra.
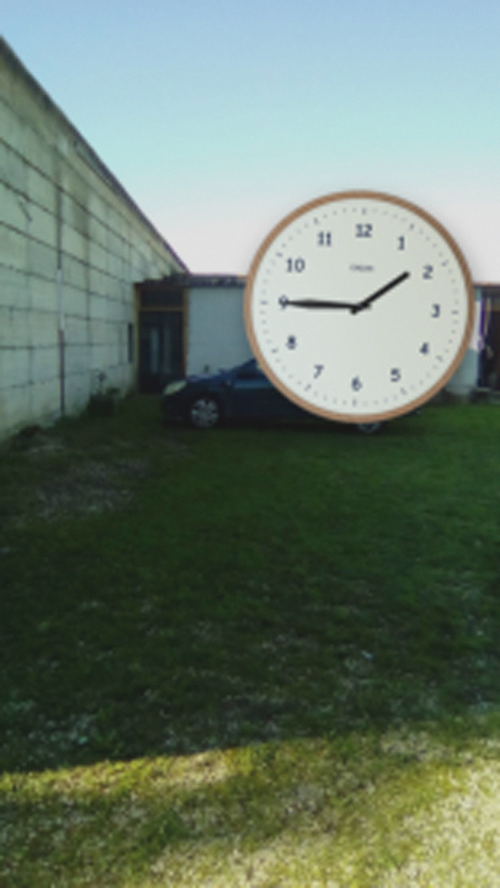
1 h 45 min
